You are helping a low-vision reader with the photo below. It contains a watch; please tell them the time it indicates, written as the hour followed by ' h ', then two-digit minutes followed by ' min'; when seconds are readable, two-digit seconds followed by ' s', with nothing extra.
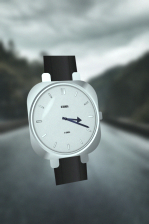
3 h 19 min
